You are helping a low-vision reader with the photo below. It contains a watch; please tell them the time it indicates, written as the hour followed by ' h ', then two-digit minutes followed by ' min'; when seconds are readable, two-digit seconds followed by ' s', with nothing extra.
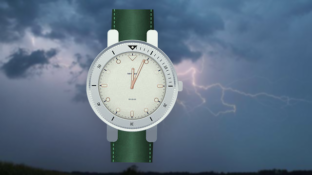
12 h 04 min
